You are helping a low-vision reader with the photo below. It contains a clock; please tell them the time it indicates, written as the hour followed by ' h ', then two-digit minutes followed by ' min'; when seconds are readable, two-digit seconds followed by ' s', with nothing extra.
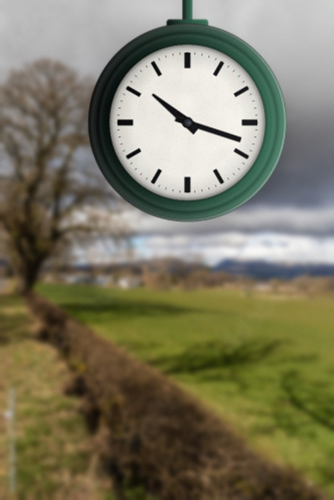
10 h 18 min
